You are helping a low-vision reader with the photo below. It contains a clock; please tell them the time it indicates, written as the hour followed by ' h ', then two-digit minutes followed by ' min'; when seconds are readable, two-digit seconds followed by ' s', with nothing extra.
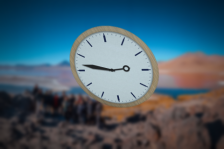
2 h 47 min
